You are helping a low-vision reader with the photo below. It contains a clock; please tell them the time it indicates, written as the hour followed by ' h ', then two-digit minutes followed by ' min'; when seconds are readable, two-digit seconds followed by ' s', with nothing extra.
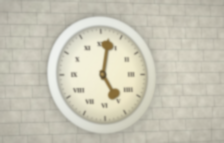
5 h 02 min
